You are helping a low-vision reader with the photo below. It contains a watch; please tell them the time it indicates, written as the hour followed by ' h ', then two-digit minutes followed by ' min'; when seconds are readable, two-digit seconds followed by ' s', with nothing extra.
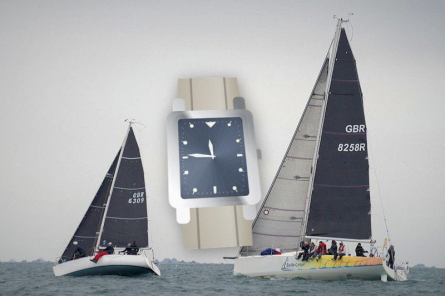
11 h 46 min
